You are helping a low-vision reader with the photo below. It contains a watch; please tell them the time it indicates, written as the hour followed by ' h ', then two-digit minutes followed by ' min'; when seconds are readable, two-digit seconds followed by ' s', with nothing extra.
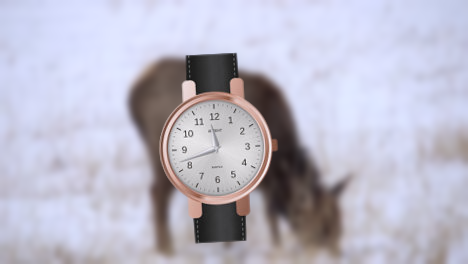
11 h 42 min
